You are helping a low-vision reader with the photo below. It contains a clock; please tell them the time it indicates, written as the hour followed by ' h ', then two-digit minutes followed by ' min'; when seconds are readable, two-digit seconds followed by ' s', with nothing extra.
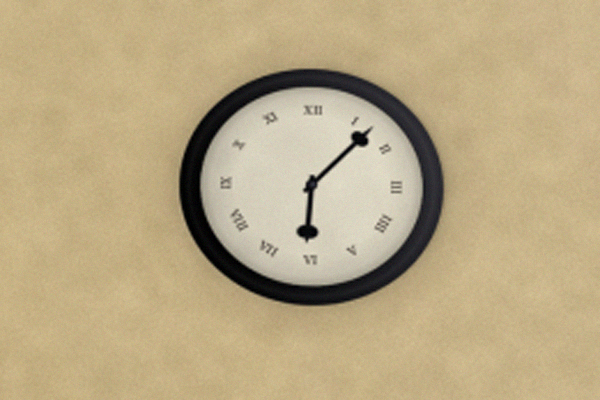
6 h 07 min
